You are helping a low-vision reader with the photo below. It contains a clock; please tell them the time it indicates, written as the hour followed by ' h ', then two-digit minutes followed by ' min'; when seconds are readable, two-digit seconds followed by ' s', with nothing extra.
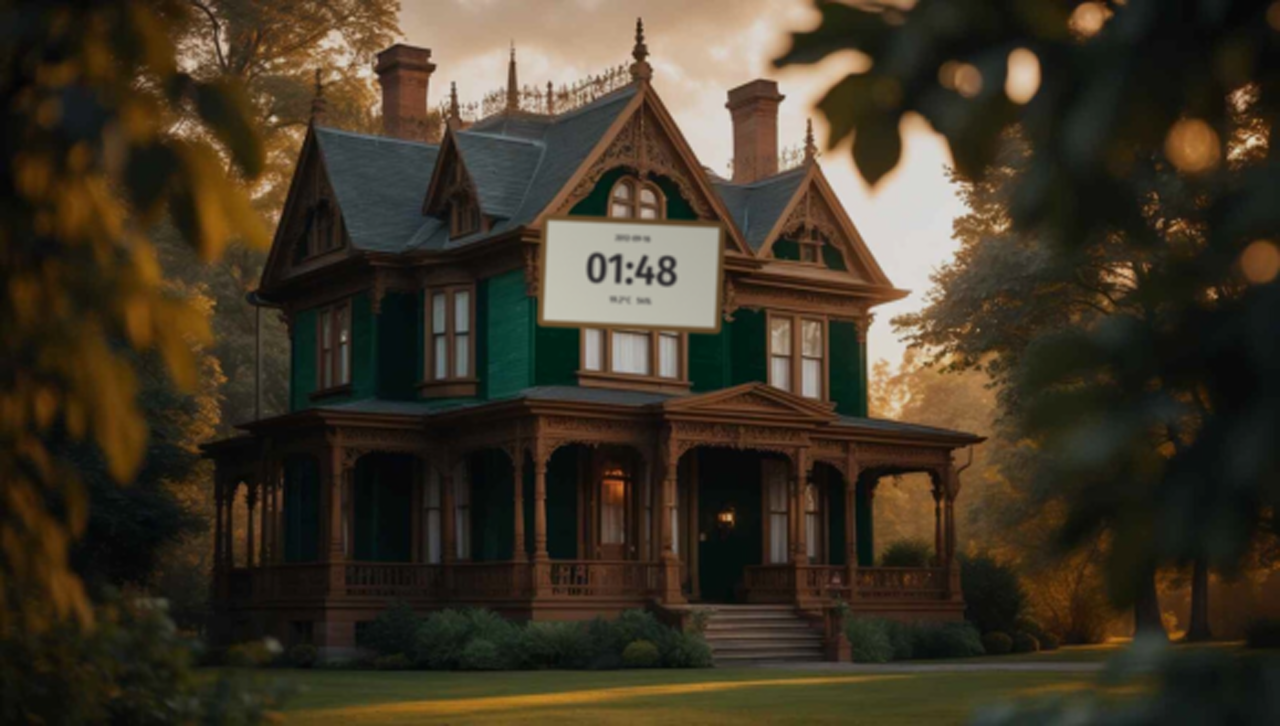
1 h 48 min
